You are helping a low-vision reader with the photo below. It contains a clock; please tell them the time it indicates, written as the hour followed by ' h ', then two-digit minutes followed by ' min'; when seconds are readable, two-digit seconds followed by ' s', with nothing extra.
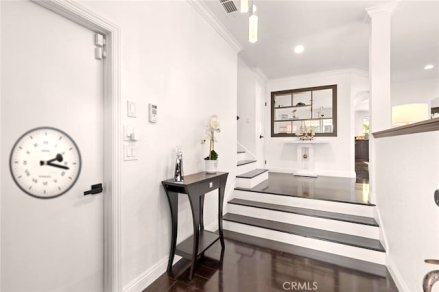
2 h 17 min
